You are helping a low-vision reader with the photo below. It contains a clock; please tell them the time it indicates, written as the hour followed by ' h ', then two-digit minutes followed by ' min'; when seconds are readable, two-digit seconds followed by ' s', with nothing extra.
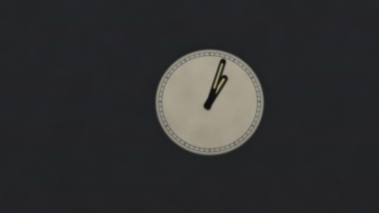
1 h 03 min
